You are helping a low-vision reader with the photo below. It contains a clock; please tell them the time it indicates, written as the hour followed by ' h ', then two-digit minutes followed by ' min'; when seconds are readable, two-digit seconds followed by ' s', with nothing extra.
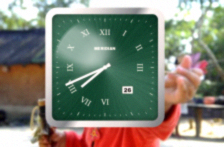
7 h 41 min
